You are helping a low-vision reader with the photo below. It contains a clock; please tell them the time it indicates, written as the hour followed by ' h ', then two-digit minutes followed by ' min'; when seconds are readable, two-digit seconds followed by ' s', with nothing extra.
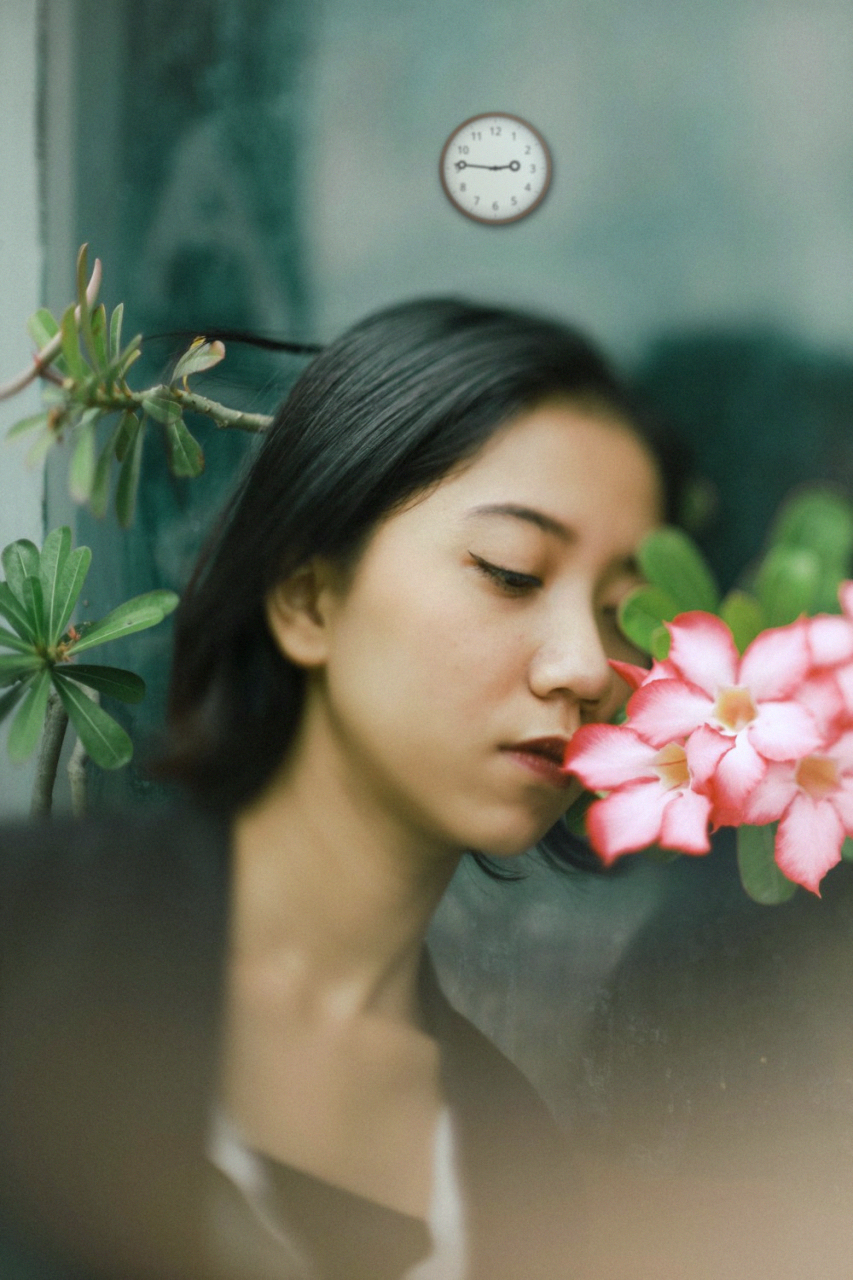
2 h 46 min
